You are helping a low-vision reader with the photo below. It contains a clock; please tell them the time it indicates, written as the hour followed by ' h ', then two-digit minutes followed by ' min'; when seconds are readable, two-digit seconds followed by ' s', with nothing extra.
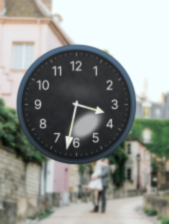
3 h 32 min
